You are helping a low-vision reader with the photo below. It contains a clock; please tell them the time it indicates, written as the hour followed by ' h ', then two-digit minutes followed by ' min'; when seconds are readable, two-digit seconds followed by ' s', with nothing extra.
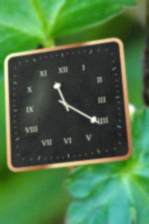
11 h 21 min
